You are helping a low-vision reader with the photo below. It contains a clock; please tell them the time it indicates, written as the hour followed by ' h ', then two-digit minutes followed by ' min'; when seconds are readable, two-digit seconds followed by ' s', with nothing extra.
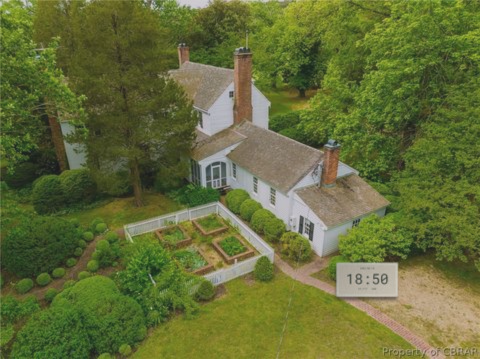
18 h 50 min
